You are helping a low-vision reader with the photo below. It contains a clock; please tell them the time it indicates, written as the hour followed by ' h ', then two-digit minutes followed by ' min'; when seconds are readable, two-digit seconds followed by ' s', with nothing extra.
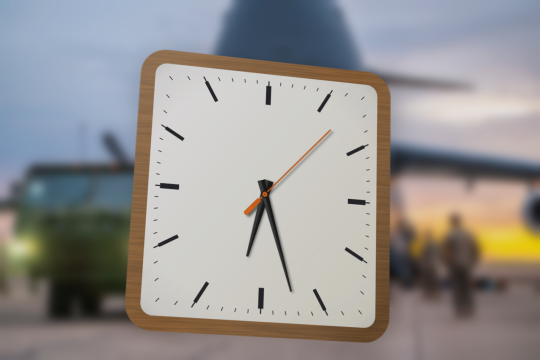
6 h 27 min 07 s
